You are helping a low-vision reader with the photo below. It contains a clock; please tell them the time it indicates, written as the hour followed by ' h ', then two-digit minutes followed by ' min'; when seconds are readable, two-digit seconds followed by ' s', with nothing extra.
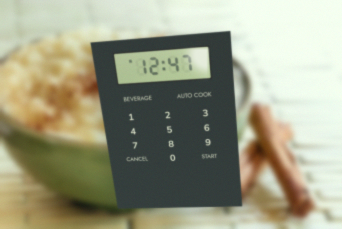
12 h 47 min
